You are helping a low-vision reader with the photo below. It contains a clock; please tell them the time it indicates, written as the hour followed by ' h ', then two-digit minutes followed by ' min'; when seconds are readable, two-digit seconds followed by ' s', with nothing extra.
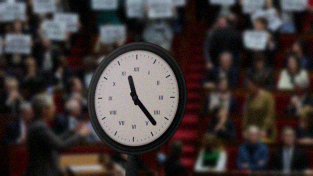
11 h 23 min
